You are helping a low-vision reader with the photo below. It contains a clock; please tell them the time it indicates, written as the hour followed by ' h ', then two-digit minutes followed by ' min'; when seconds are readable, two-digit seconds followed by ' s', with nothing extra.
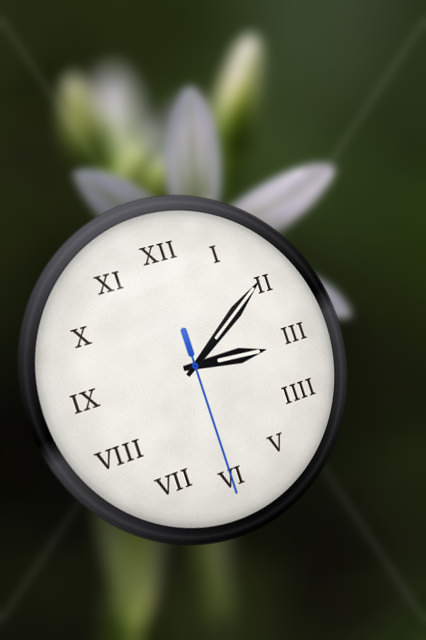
3 h 09 min 30 s
